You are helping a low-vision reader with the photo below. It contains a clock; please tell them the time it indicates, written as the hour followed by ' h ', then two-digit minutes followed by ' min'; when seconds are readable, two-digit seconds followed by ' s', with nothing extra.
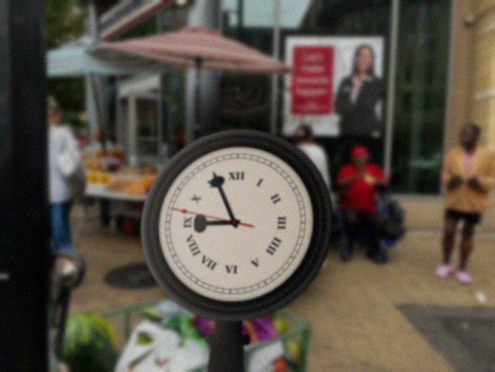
8 h 55 min 47 s
